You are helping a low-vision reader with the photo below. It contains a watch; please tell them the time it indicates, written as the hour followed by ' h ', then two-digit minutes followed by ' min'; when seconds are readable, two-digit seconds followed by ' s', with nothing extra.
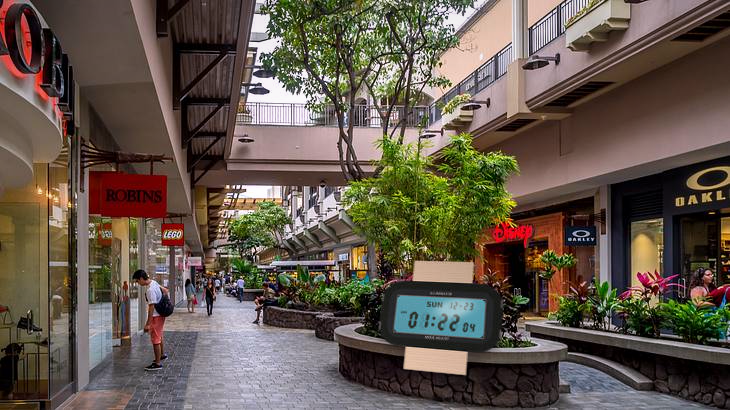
1 h 22 min 04 s
